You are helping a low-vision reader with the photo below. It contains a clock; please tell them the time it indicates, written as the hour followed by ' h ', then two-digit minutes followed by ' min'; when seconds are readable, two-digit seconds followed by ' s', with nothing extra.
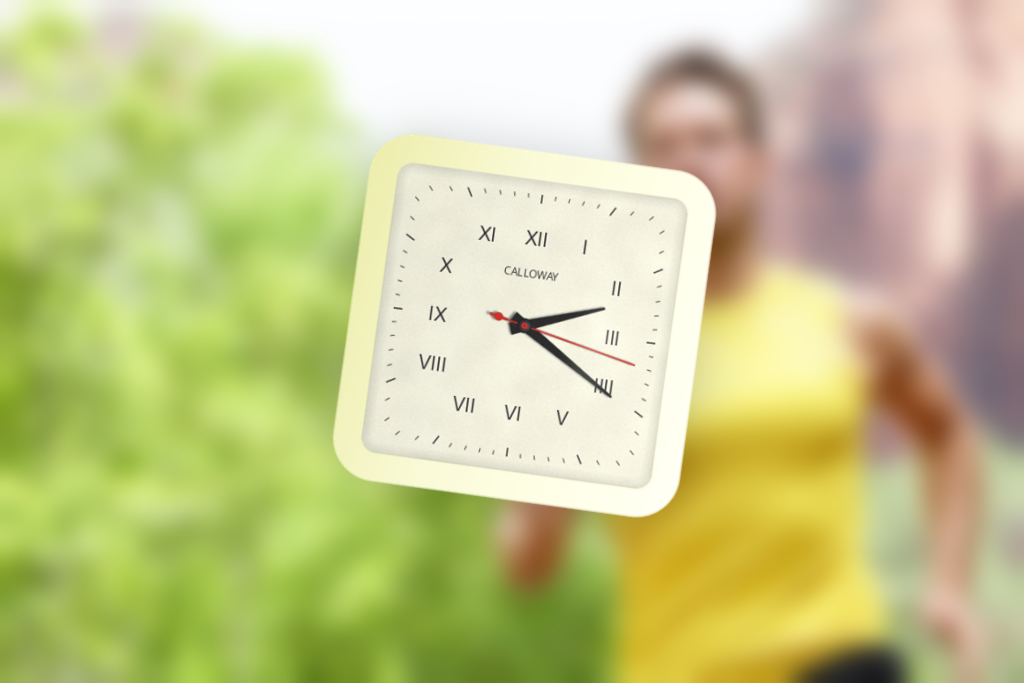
2 h 20 min 17 s
